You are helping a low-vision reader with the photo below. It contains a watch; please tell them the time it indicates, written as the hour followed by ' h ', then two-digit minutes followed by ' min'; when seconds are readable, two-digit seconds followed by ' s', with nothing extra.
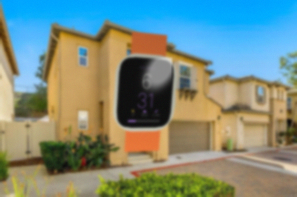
6 h 31 min
